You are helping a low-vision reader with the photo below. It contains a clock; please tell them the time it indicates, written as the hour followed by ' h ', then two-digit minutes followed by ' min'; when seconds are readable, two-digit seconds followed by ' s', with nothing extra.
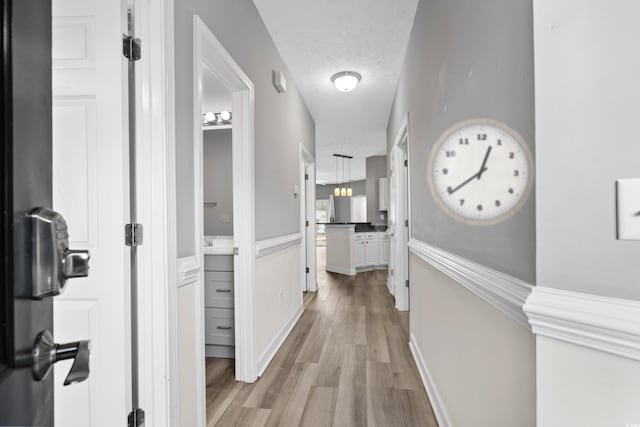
12 h 39 min
